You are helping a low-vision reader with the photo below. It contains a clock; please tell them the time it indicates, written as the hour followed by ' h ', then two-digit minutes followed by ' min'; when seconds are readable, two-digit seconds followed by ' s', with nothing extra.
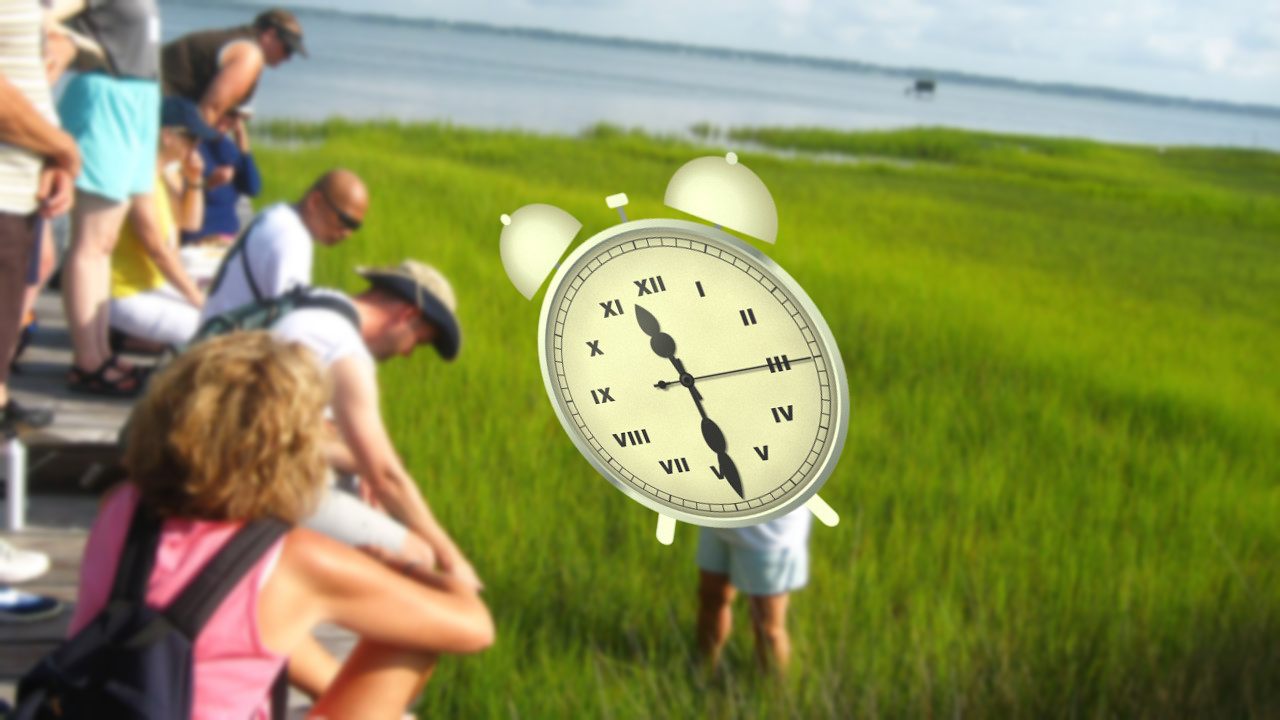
11 h 29 min 15 s
